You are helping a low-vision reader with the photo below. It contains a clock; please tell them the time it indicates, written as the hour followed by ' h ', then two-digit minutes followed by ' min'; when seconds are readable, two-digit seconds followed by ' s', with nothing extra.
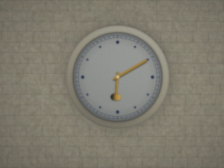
6 h 10 min
